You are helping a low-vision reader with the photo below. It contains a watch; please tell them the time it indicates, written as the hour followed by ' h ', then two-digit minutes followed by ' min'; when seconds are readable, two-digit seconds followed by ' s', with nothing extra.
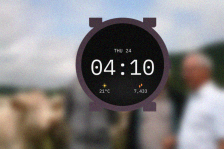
4 h 10 min
